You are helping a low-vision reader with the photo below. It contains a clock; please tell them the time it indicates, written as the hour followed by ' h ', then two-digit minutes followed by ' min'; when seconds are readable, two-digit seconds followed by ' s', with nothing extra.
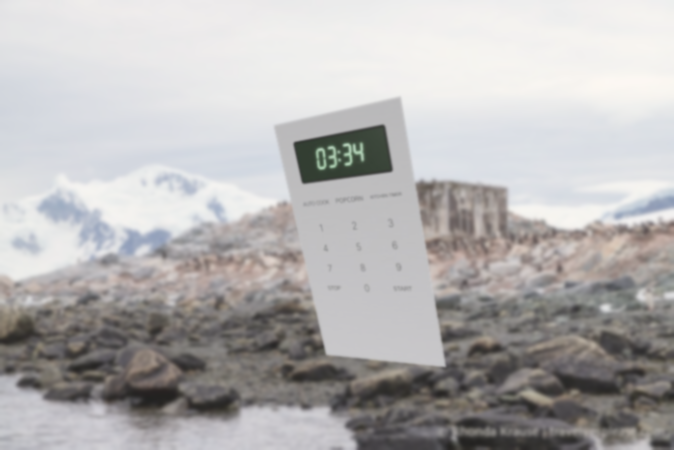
3 h 34 min
